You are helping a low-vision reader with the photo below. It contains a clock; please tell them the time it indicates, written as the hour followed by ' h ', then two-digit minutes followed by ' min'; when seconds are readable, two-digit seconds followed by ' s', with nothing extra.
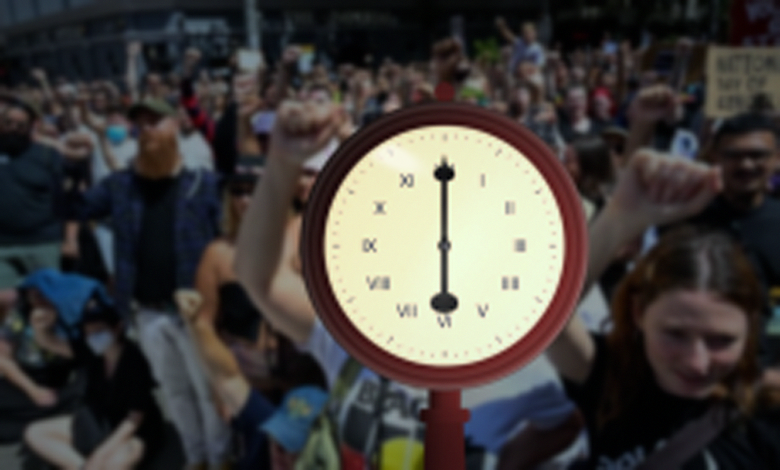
6 h 00 min
